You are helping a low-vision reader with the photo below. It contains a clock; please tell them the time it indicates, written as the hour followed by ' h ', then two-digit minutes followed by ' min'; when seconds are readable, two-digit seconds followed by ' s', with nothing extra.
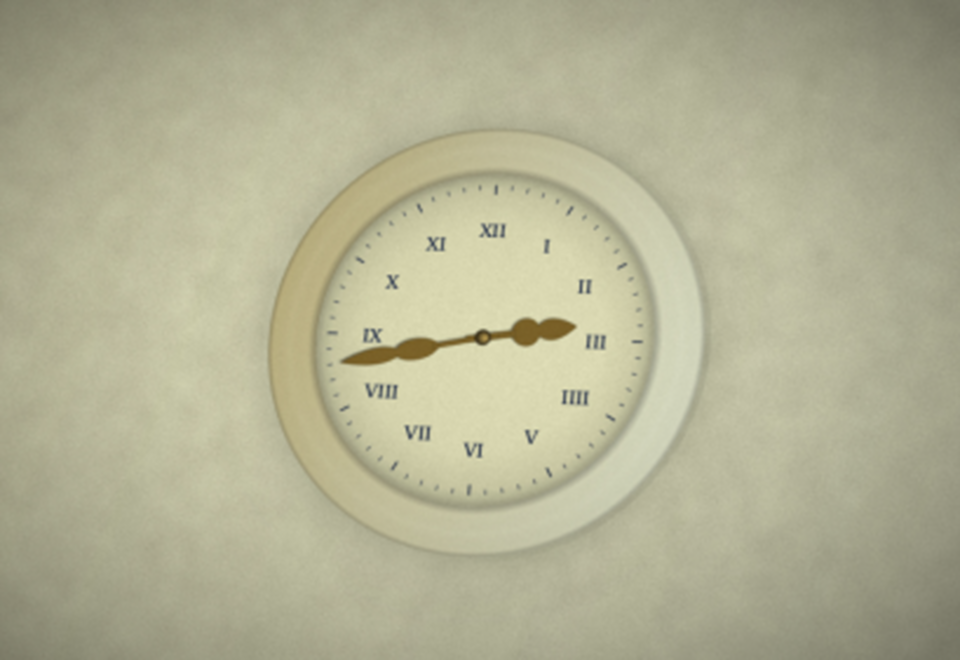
2 h 43 min
